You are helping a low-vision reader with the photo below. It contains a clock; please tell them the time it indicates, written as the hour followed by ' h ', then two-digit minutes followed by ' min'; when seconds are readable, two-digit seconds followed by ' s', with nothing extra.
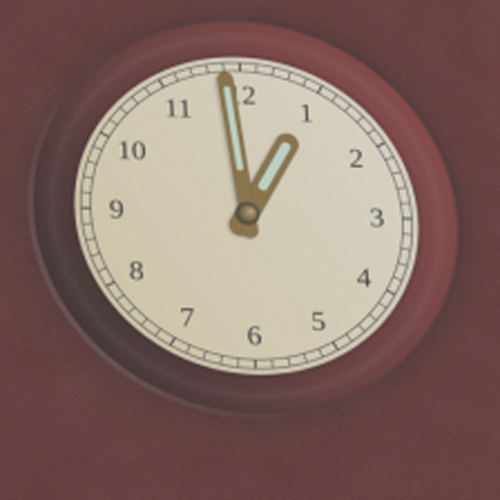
12 h 59 min
